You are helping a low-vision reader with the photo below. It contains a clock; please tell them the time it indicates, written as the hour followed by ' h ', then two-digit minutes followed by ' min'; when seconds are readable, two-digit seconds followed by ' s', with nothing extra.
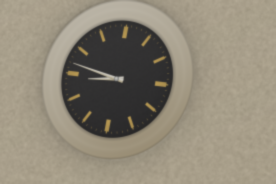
8 h 47 min
